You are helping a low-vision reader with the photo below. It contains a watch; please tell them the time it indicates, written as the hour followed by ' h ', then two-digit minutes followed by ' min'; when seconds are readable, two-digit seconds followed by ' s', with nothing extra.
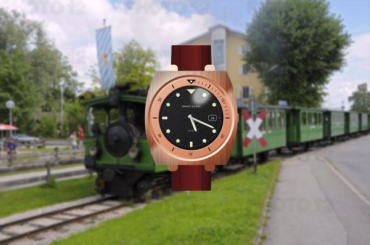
5 h 19 min
